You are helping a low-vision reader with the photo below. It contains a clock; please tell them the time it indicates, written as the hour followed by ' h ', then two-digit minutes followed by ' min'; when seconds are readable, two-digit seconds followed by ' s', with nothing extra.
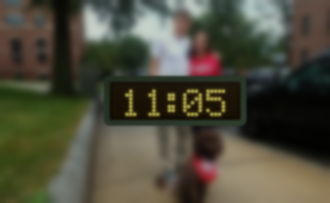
11 h 05 min
